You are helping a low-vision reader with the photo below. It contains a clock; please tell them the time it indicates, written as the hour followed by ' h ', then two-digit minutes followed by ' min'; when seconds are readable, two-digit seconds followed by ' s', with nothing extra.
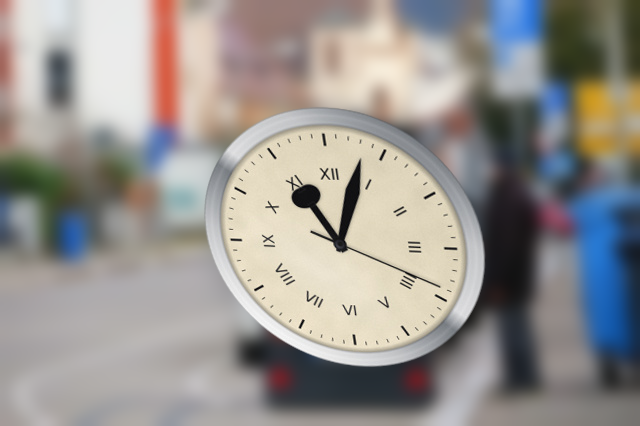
11 h 03 min 19 s
